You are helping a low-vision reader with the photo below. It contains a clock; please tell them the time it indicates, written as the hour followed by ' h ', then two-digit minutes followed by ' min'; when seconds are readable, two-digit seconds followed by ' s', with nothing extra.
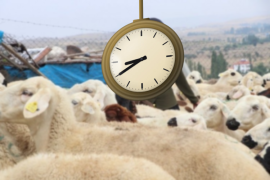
8 h 40 min
